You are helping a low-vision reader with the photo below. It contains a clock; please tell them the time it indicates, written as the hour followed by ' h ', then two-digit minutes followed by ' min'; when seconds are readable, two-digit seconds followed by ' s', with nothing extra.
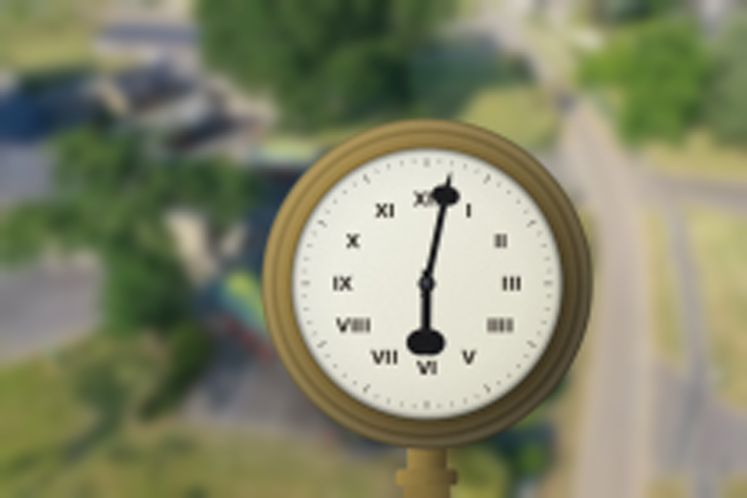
6 h 02 min
